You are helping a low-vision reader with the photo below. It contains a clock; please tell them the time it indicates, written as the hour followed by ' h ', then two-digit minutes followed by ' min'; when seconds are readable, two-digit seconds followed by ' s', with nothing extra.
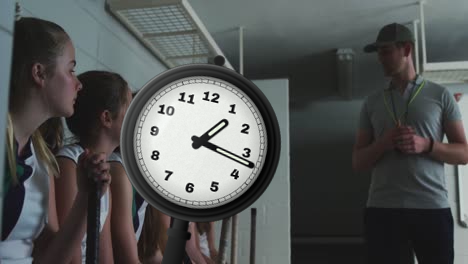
1 h 17 min
